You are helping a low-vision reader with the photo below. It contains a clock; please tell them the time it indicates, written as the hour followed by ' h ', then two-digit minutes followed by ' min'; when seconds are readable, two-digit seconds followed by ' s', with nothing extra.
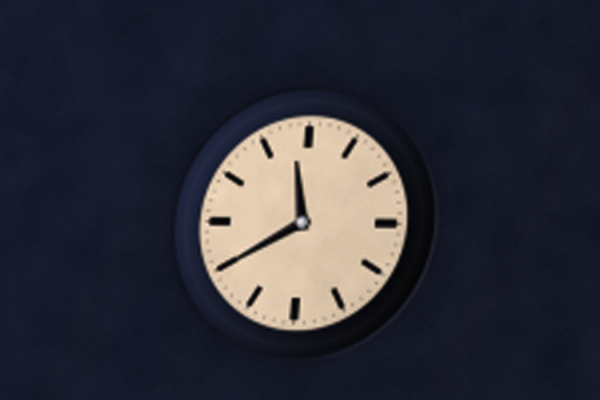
11 h 40 min
